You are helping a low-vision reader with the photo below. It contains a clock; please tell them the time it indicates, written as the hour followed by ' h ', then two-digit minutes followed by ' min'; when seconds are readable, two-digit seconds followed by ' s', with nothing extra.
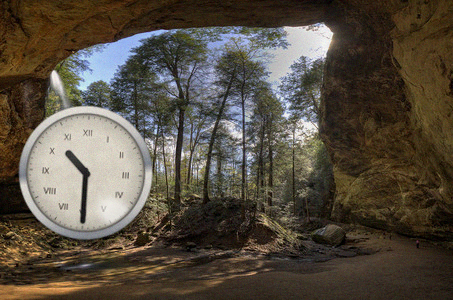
10 h 30 min
